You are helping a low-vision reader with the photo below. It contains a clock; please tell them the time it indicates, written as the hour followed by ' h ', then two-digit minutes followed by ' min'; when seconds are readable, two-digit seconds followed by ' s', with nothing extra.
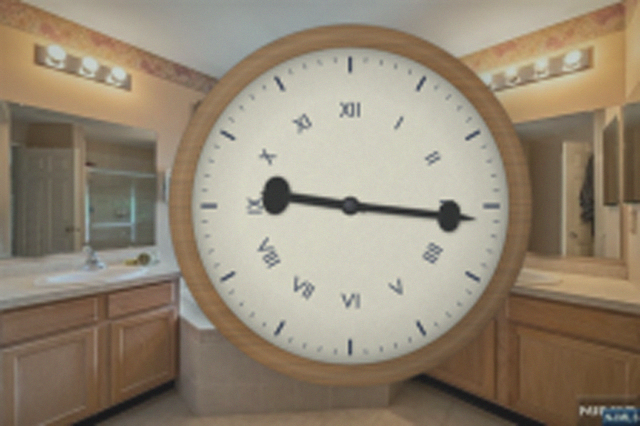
9 h 16 min
